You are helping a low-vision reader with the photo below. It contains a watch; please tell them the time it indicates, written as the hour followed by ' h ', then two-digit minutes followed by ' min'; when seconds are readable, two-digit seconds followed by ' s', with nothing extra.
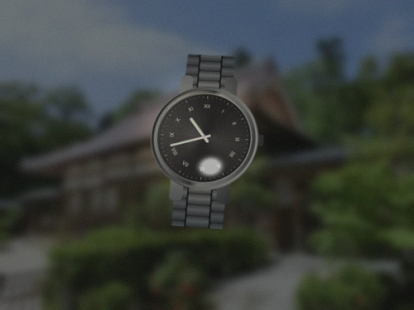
10 h 42 min
